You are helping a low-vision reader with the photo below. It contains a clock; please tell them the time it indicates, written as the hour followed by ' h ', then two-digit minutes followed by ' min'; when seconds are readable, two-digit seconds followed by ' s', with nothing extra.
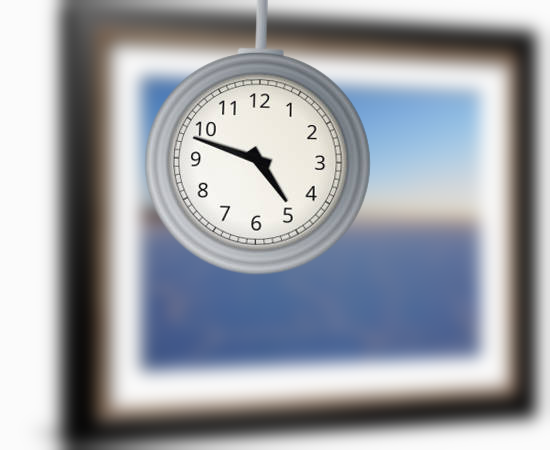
4 h 48 min
